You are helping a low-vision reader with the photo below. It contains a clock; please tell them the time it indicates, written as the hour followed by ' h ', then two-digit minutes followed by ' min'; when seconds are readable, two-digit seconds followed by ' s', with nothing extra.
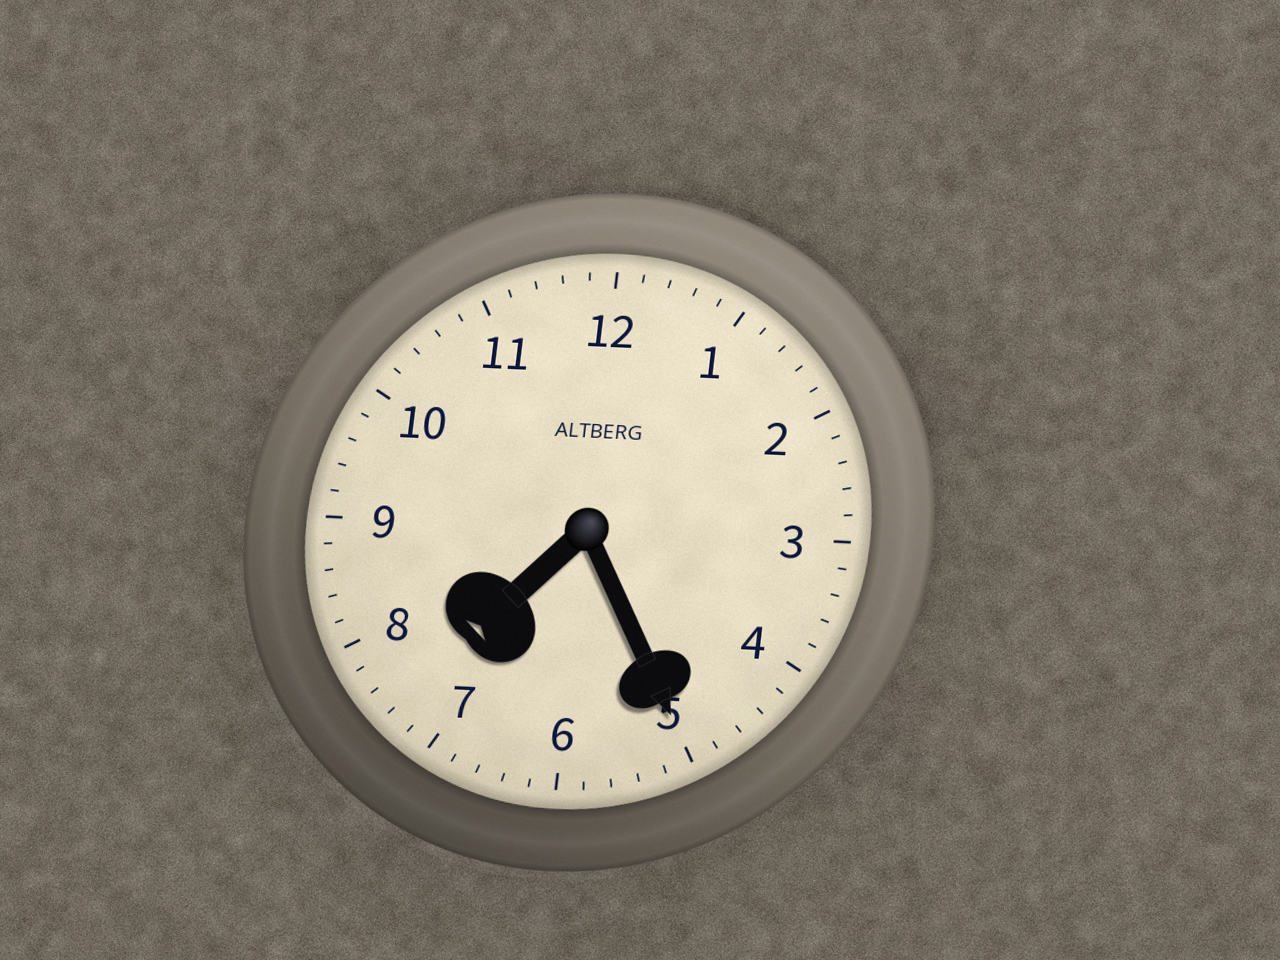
7 h 25 min
